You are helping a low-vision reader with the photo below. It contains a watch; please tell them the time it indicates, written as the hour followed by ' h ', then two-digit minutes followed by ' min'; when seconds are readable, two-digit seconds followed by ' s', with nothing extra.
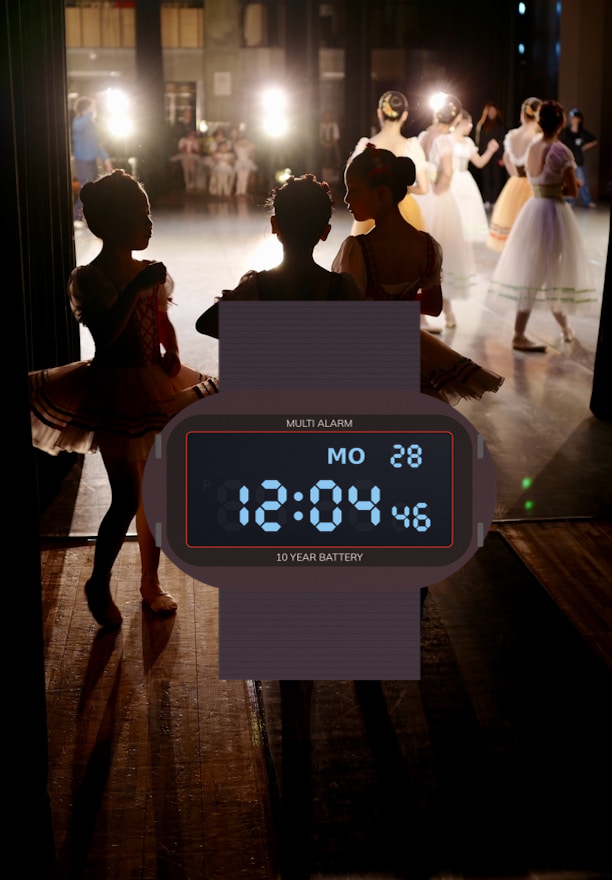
12 h 04 min 46 s
